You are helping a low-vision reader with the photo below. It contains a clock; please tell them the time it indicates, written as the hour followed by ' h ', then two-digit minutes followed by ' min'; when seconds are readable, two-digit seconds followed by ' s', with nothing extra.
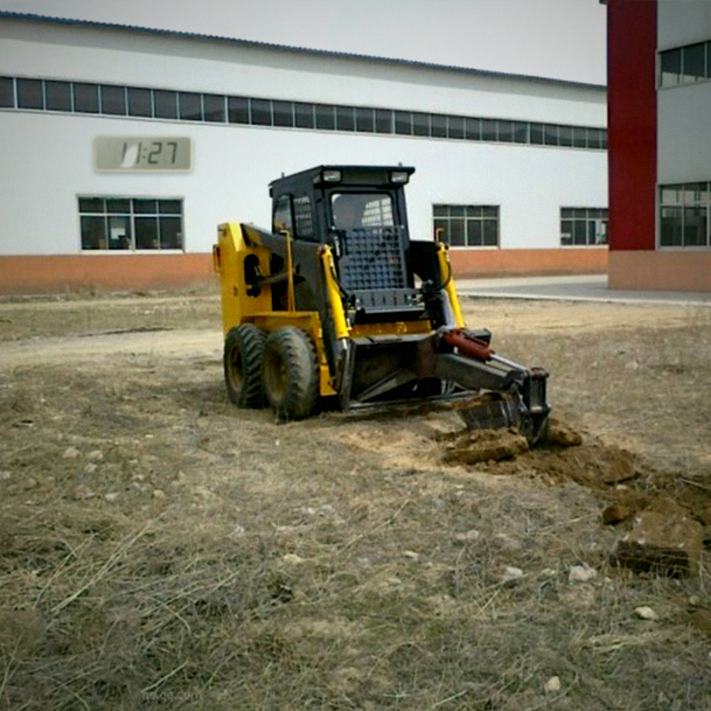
11 h 27 min
